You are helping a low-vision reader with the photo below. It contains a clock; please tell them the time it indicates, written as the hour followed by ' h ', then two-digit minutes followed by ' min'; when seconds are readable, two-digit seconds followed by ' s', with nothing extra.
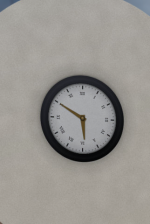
5 h 50 min
